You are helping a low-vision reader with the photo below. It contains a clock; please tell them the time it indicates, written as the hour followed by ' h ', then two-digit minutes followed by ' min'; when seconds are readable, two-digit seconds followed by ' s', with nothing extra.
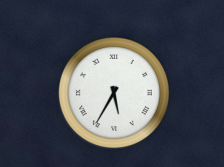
5 h 35 min
